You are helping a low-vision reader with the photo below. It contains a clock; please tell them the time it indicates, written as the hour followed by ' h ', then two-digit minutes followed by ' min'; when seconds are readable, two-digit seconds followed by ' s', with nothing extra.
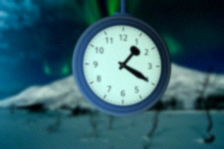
1 h 20 min
